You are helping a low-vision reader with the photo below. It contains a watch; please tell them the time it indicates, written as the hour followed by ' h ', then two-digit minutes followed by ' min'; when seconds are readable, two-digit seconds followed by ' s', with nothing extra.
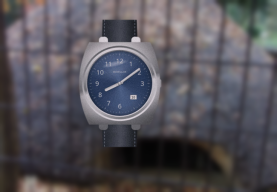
8 h 09 min
